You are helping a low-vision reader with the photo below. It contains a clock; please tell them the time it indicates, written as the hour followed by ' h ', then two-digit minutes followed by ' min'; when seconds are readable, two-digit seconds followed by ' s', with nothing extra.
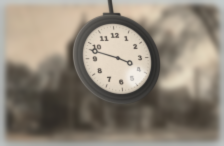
3 h 48 min
